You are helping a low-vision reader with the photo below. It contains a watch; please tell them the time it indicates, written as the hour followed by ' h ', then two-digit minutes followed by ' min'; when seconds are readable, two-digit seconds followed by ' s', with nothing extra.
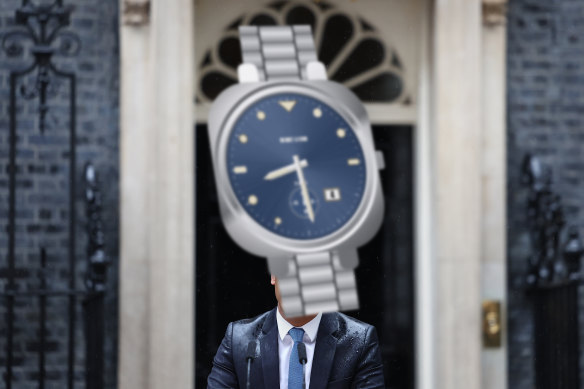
8 h 29 min
